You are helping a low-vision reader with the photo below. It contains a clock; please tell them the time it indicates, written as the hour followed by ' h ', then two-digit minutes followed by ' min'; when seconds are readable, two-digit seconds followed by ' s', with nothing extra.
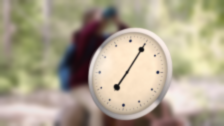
7 h 05 min
